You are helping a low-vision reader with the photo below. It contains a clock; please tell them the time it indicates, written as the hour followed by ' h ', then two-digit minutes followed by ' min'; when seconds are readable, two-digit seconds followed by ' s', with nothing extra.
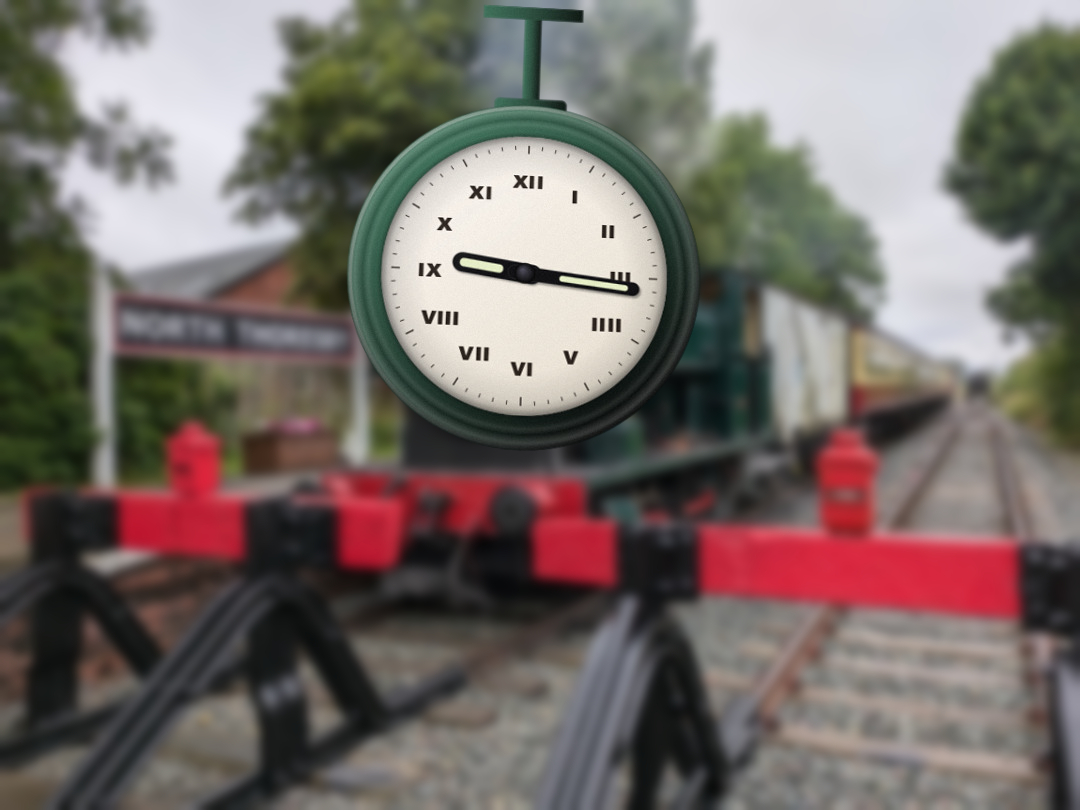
9 h 16 min
